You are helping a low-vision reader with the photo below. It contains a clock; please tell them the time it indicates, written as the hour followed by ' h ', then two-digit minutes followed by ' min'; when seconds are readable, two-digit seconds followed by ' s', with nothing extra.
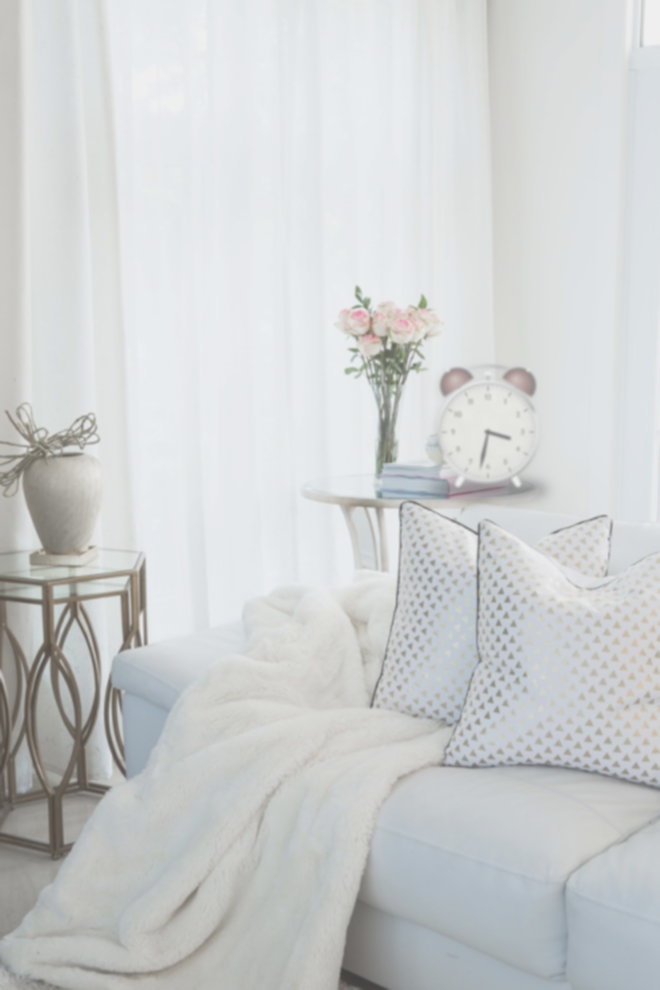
3 h 32 min
